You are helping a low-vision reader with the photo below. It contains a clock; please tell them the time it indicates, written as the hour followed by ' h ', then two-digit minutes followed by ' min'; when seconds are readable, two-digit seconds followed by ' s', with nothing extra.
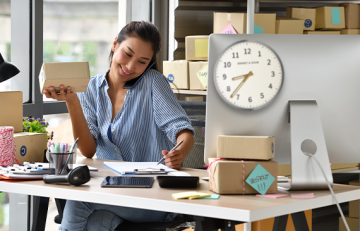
8 h 37 min
